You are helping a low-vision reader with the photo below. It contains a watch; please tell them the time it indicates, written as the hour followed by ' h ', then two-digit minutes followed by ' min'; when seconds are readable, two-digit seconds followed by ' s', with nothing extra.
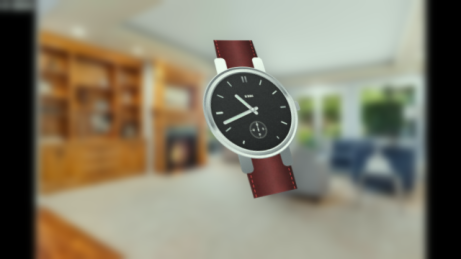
10 h 42 min
